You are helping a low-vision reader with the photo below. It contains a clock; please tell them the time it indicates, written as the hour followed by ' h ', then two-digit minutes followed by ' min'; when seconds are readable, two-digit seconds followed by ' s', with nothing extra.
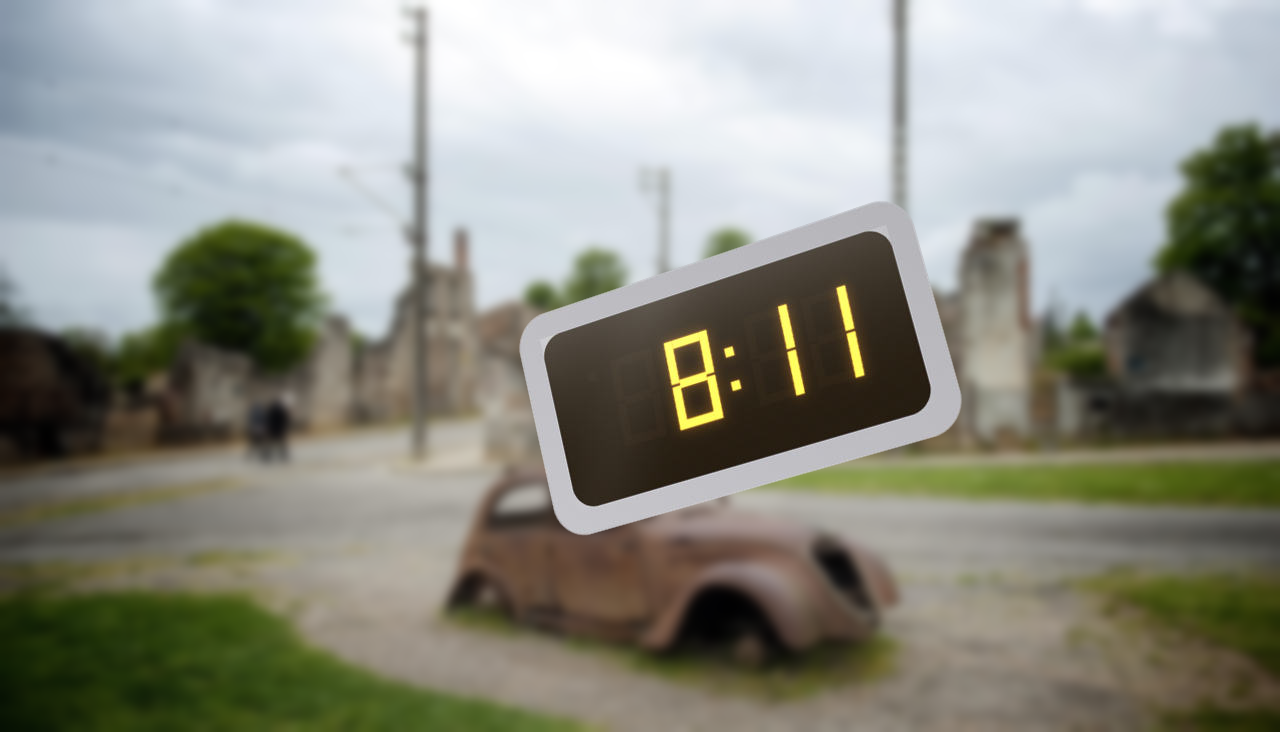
8 h 11 min
